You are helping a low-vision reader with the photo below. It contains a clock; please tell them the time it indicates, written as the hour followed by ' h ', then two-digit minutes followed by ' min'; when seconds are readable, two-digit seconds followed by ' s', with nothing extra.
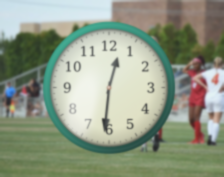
12 h 31 min
